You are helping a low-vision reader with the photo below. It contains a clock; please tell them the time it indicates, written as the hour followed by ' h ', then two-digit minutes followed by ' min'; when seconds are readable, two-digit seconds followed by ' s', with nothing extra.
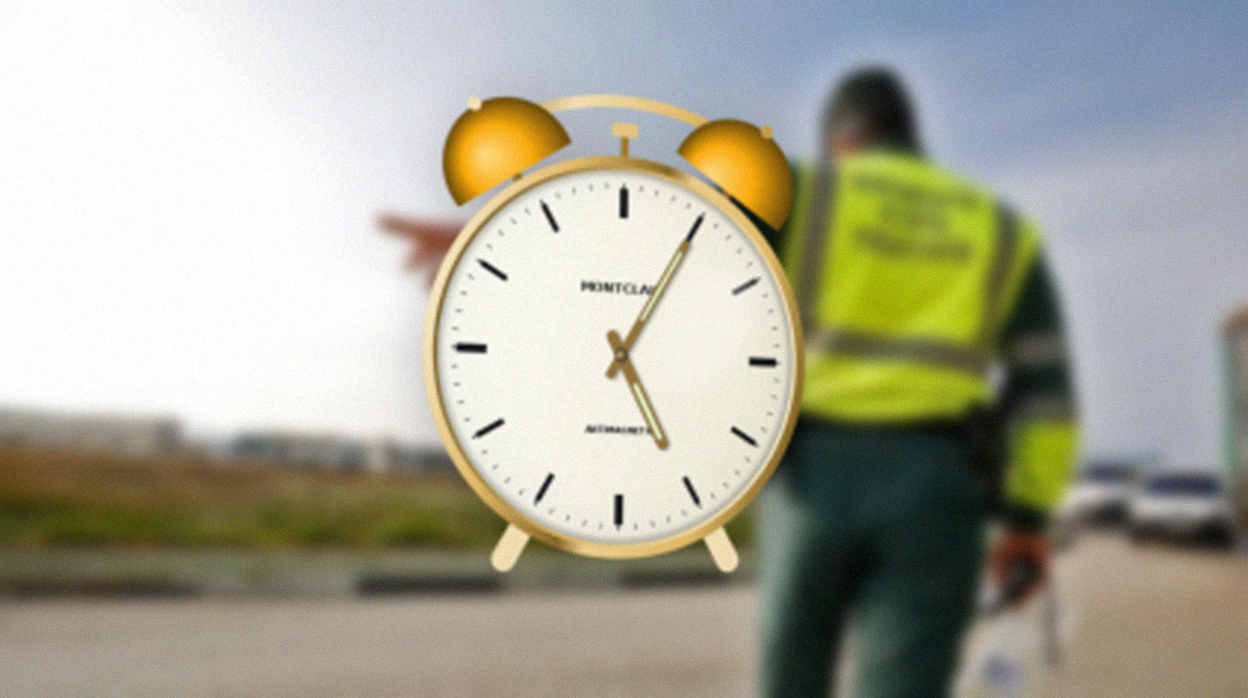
5 h 05 min
